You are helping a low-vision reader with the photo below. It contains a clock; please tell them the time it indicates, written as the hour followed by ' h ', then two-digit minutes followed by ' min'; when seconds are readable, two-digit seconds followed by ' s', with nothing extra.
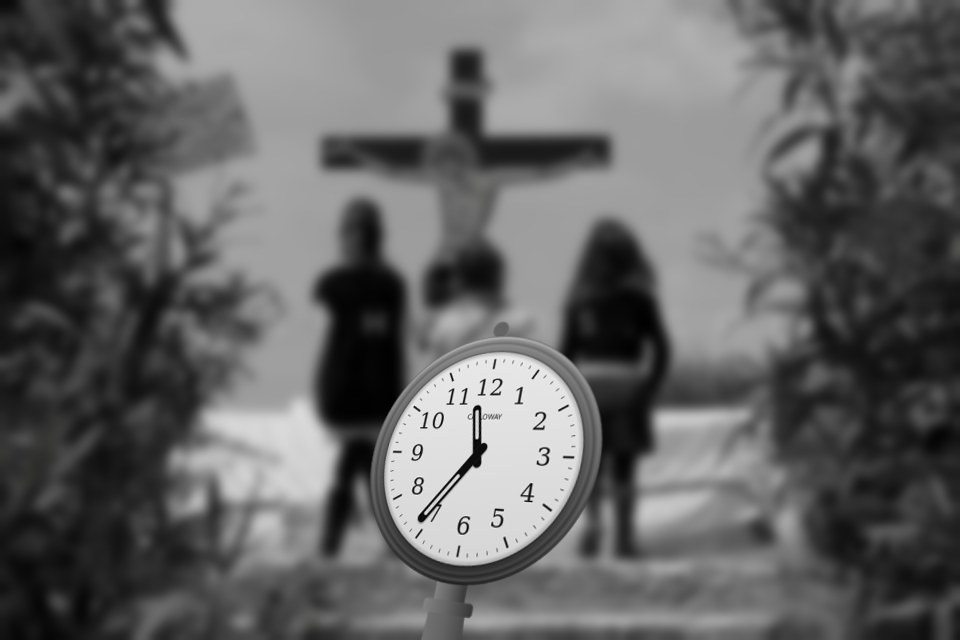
11 h 36 min
